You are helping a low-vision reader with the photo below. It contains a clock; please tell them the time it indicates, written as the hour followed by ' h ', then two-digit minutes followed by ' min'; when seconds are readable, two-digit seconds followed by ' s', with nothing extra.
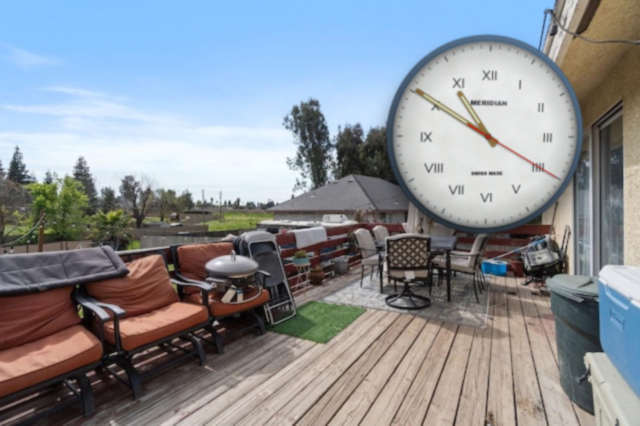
10 h 50 min 20 s
